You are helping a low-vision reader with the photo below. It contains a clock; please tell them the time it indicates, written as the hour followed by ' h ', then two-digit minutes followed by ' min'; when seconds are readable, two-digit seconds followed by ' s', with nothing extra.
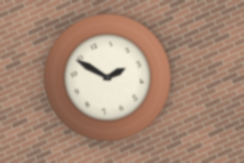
2 h 54 min
